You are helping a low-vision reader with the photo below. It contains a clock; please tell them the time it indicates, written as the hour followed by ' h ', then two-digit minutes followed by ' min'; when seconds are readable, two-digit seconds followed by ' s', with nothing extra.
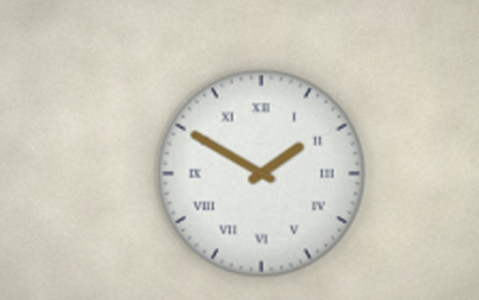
1 h 50 min
